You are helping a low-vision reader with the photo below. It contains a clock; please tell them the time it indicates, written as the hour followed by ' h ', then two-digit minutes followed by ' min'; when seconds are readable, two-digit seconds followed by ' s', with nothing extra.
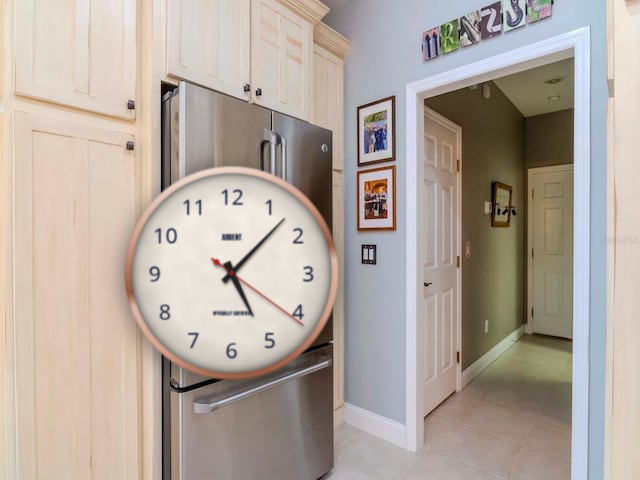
5 h 07 min 21 s
